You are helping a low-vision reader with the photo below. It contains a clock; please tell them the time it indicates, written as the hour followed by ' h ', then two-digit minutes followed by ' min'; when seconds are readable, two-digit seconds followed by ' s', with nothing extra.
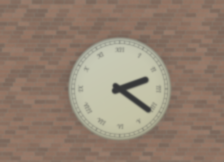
2 h 21 min
